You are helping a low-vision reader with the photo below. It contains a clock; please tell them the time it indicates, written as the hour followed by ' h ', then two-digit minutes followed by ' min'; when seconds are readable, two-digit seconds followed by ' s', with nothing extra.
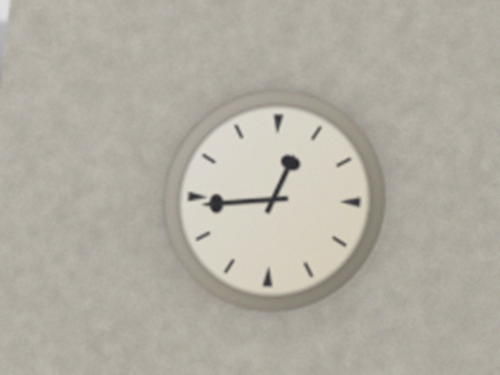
12 h 44 min
